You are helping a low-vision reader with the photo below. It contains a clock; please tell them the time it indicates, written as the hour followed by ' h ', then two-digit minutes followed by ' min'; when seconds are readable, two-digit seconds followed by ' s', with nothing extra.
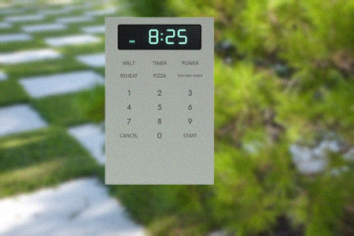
8 h 25 min
